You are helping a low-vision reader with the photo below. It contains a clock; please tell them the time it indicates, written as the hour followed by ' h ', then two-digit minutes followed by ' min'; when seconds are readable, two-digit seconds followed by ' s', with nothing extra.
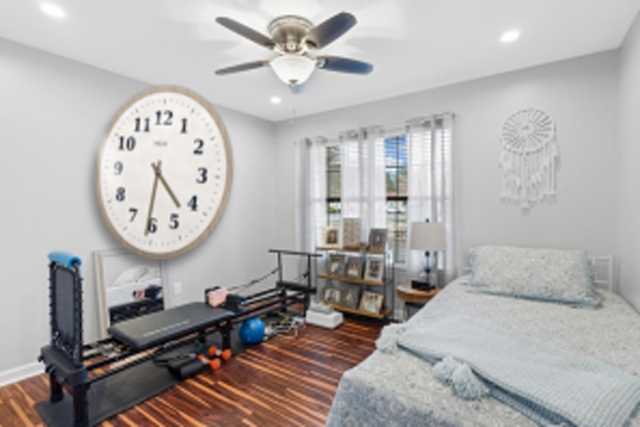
4 h 31 min
